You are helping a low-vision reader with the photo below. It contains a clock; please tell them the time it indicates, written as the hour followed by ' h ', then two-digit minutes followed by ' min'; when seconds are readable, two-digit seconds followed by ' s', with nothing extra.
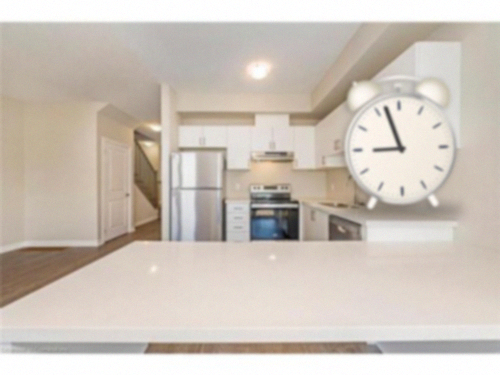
8 h 57 min
